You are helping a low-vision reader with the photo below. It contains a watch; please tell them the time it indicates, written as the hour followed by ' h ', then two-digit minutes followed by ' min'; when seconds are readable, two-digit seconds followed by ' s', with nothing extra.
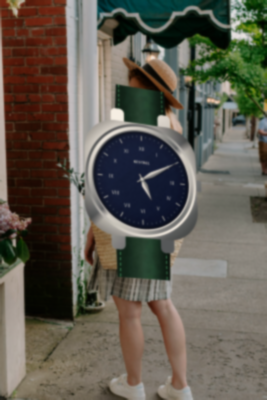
5 h 10 min
